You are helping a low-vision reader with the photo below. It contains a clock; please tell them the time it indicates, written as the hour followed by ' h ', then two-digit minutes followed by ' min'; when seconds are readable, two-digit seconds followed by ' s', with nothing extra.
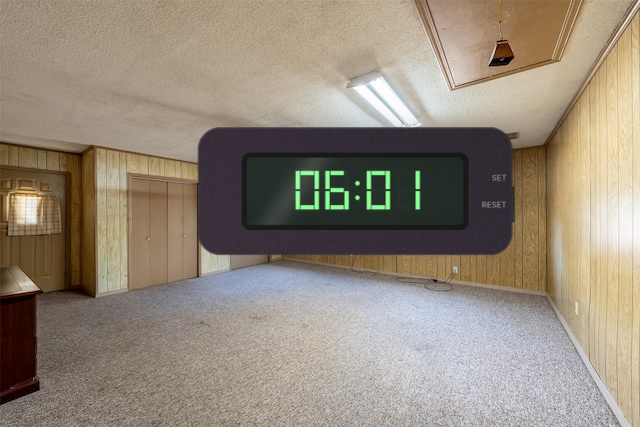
6 h 01 min
